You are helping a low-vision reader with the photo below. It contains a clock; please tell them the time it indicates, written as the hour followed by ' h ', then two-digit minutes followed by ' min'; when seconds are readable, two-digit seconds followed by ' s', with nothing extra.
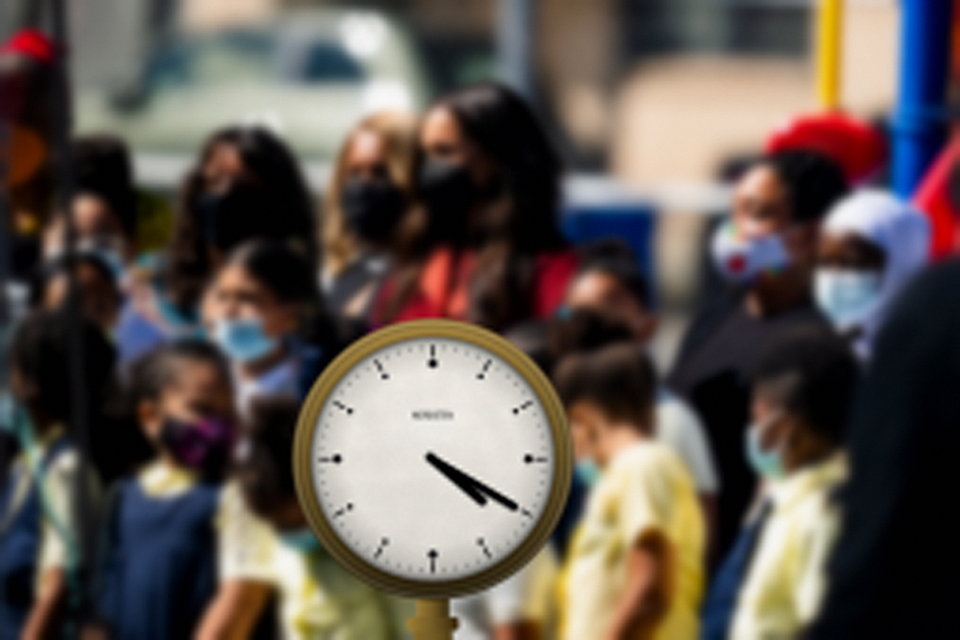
4 h 20 min
